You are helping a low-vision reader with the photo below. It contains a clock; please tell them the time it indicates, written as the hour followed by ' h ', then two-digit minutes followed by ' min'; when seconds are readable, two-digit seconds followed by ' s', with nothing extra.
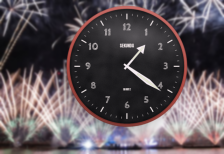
1 h 21 min
